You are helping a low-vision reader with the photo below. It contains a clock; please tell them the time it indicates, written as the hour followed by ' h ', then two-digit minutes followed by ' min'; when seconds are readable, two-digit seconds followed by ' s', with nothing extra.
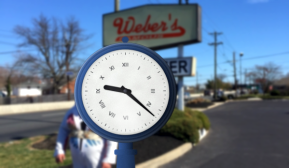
9 h 22 min
